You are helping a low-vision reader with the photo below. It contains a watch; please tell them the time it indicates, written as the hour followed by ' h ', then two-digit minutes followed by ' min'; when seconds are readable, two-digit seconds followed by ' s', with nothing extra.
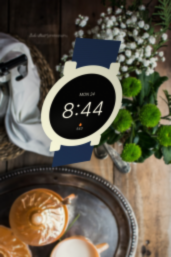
8 h 44 min
